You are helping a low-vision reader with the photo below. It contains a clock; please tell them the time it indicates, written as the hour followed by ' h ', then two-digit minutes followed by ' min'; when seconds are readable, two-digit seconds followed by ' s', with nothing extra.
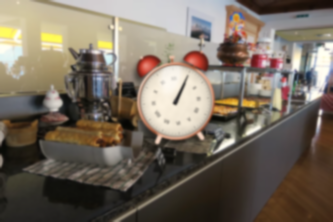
1 h 05 min
